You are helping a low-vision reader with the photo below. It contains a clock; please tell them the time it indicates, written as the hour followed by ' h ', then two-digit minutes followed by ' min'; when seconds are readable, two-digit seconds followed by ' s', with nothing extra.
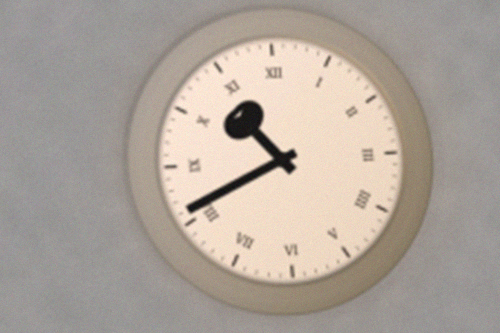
10 h 41 min
